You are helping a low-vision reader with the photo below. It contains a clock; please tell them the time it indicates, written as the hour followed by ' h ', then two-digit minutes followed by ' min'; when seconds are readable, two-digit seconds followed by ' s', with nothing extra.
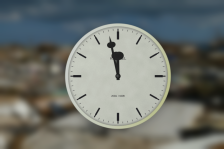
11 h 58 min
